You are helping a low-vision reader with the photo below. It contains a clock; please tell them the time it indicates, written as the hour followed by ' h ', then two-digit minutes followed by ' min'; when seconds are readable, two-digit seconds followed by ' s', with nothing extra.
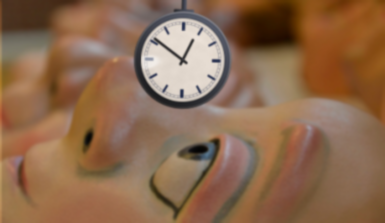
12 h 51 min
